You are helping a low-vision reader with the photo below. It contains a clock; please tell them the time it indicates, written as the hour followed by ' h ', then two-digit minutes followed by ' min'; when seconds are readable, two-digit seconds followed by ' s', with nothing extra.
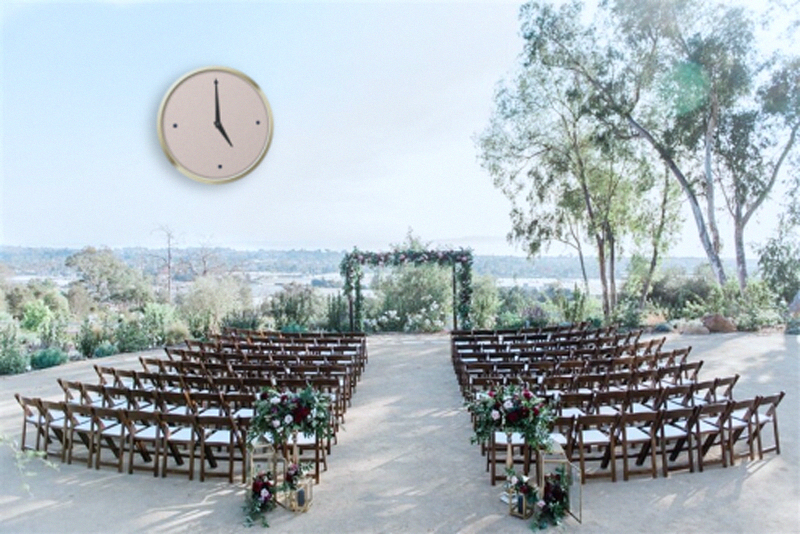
5 h 00 min
